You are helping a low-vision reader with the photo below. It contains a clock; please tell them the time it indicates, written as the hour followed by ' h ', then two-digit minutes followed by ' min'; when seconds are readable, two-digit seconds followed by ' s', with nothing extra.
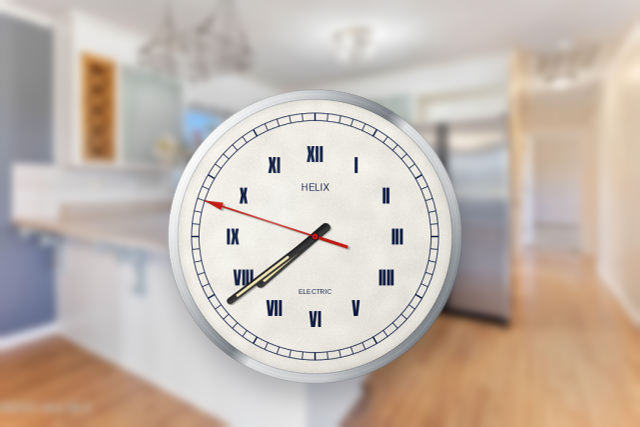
7 h 38 min 48 s
